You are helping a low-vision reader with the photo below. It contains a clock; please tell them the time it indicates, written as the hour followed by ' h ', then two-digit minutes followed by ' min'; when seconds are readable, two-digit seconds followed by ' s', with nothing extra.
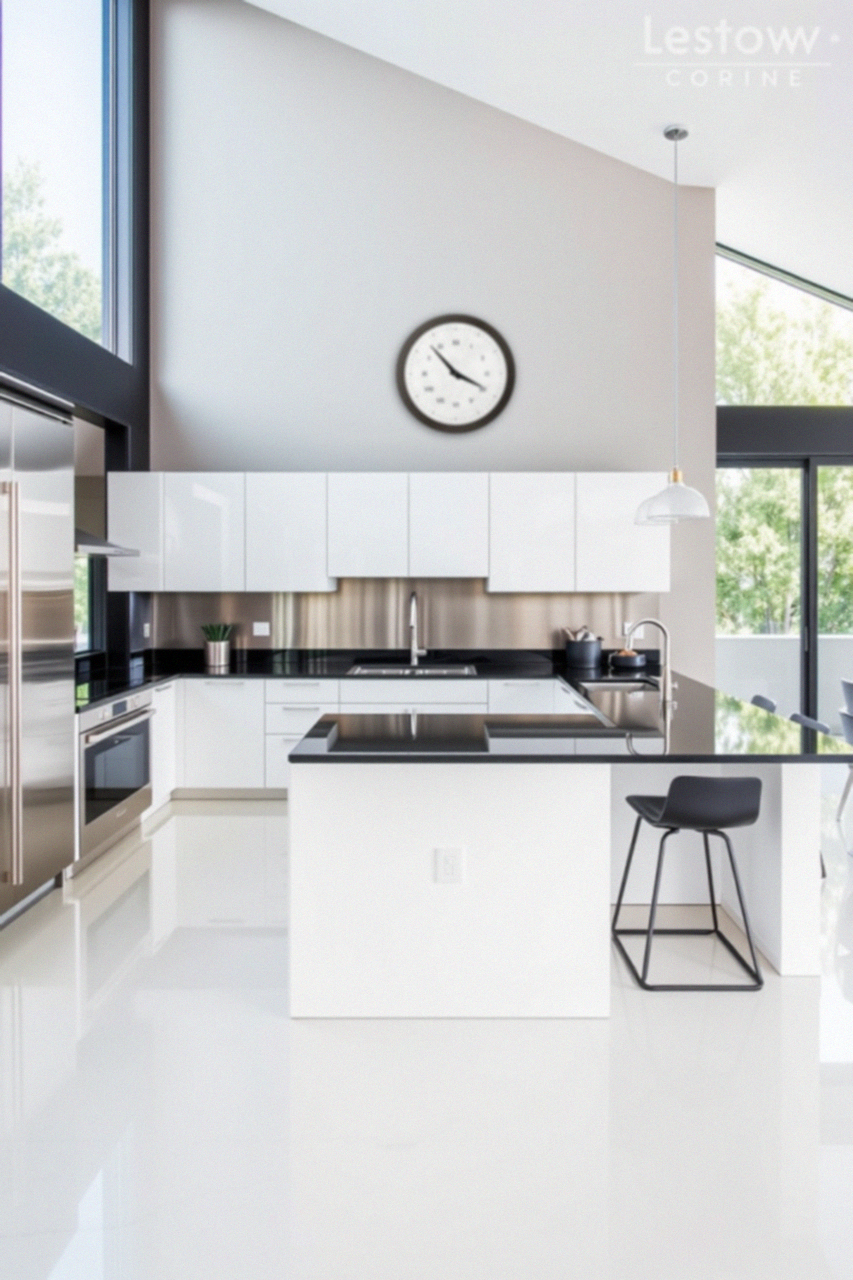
3 h 53 min
